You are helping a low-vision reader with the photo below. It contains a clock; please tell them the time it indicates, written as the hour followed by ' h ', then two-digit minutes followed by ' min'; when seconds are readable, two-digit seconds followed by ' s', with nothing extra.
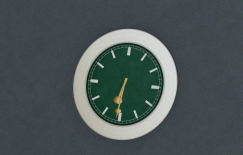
6 h 31 min
